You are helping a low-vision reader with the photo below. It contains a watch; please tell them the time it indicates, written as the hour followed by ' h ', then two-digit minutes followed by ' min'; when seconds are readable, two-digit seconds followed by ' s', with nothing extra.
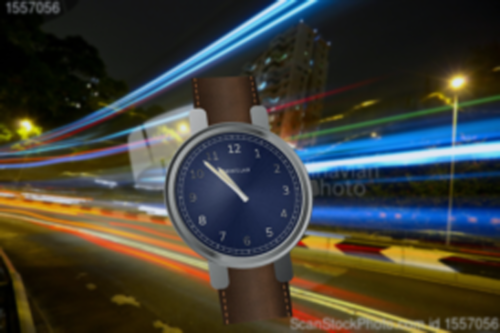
10 h 53 min
